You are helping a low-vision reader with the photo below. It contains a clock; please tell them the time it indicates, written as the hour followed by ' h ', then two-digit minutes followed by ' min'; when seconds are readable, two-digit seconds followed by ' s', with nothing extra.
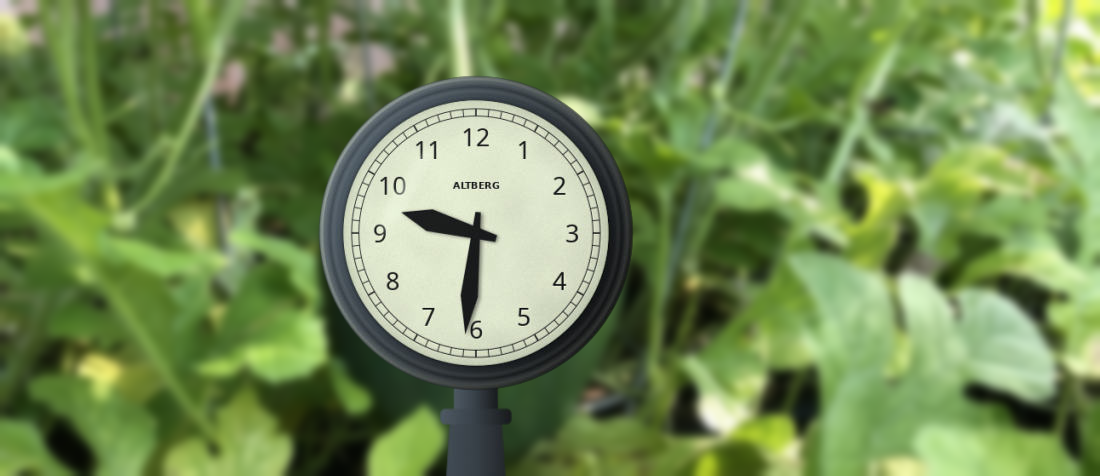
9 h 31 min
